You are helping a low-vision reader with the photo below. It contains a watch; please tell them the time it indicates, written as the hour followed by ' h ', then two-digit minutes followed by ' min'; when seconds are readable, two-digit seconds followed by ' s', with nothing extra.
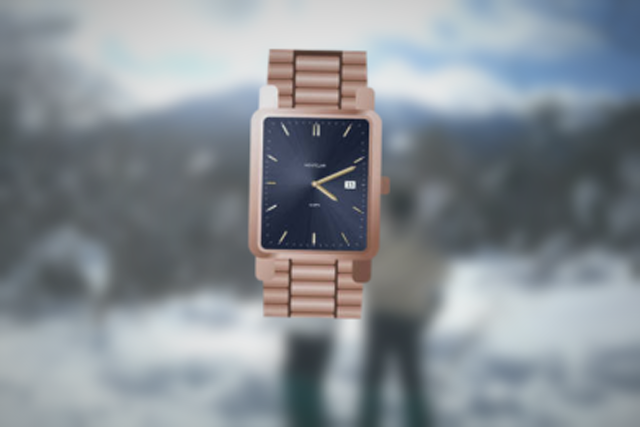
4 h 11 min
